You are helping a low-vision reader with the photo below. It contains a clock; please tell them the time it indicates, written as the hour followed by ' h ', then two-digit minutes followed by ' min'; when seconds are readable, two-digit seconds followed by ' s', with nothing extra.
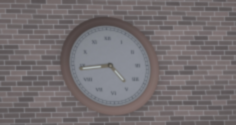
4 h 44 min
